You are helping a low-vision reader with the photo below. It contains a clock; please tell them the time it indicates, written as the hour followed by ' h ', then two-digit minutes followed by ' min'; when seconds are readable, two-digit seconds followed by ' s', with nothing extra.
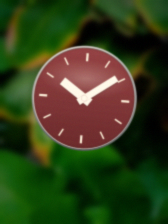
10 h 09 min
